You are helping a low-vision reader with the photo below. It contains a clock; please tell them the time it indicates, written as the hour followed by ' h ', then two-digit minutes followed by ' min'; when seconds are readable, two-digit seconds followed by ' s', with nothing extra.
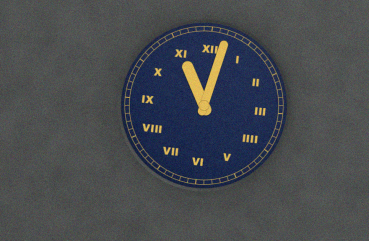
11 h 02 min
